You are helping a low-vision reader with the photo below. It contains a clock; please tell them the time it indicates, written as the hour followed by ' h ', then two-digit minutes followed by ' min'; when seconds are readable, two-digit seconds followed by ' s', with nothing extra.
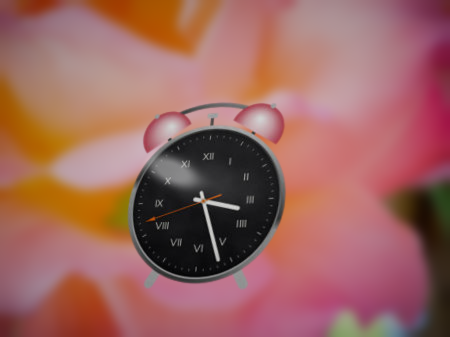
3 h 26 min 42 s
